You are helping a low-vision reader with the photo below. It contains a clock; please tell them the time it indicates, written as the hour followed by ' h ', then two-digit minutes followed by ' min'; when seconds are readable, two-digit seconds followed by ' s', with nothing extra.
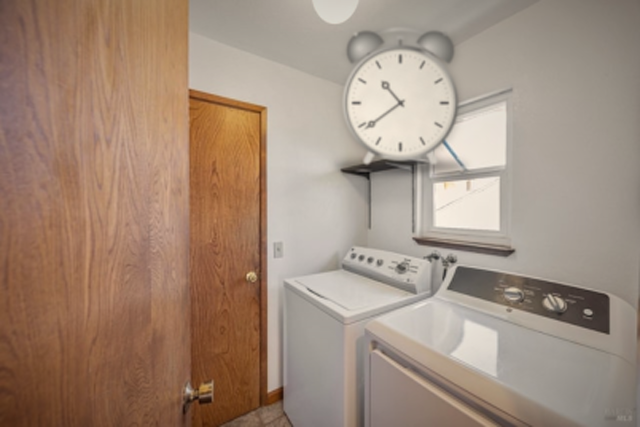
10 h 39 min
